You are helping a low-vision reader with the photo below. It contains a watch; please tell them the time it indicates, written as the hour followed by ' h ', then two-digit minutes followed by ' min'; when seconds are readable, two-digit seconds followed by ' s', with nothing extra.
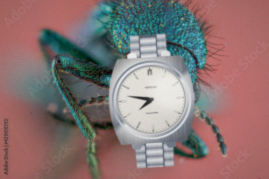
7 h 47 min
